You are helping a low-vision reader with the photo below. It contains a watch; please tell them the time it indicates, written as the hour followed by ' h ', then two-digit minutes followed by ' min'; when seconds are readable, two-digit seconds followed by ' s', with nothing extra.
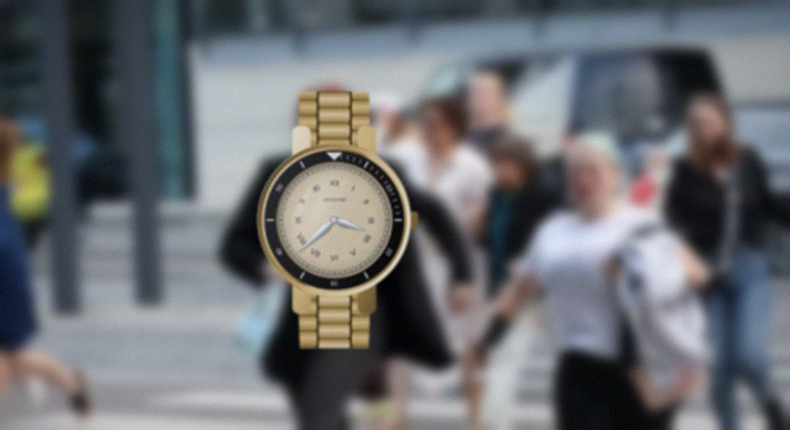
3 h 38 min
